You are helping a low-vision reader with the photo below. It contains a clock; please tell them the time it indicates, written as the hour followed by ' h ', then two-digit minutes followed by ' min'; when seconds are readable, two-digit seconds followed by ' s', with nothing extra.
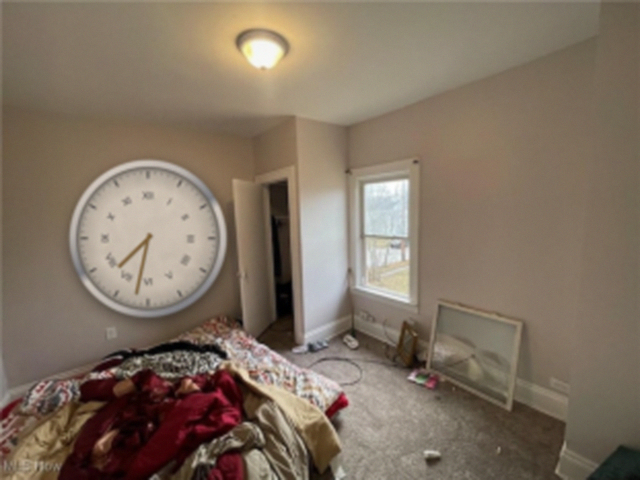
7 h 32 min
